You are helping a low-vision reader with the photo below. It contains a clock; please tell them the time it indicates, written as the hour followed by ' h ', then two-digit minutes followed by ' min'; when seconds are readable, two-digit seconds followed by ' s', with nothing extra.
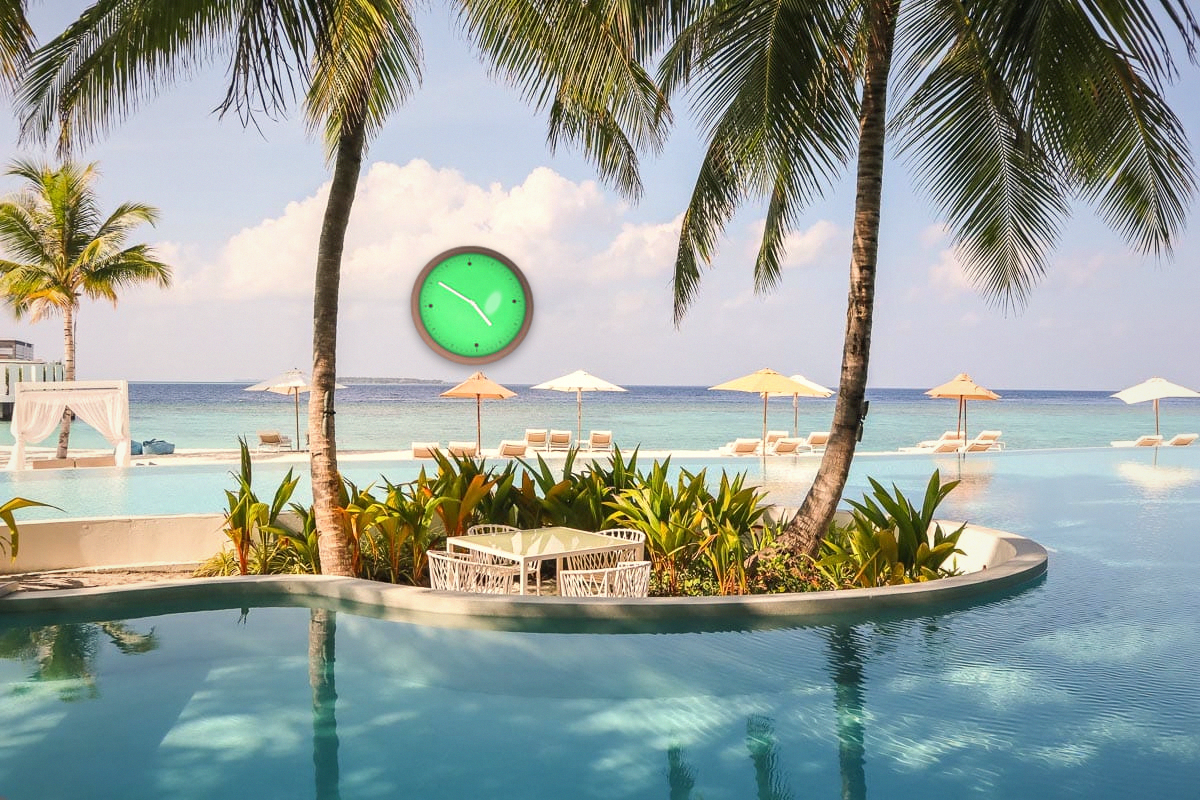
4 h 51 min
